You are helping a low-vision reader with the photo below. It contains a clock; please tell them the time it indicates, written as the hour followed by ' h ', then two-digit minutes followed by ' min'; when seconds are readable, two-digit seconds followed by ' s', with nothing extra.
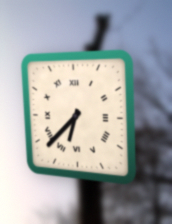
6 h 38 min
